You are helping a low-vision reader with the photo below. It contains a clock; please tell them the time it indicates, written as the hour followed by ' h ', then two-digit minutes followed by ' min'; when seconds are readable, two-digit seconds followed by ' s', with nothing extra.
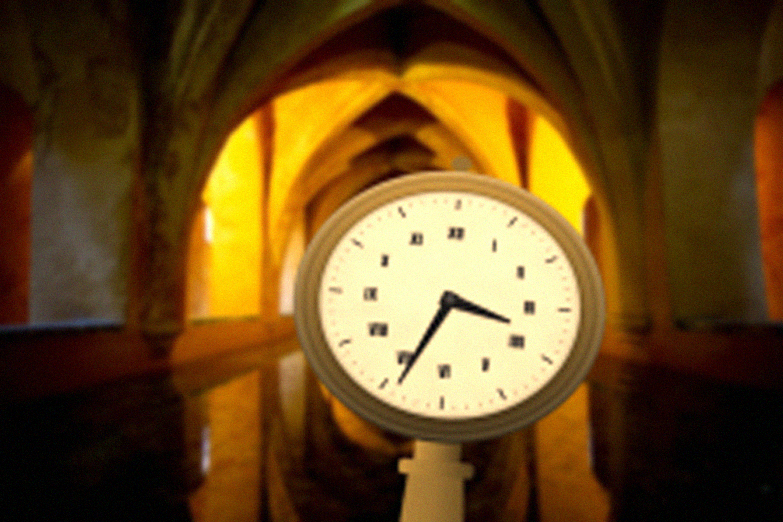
3 h 34 min
